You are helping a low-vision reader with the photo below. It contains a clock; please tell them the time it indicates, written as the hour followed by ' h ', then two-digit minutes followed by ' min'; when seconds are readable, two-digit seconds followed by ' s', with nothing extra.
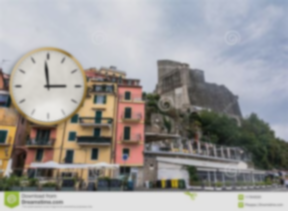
2 h 59 min
